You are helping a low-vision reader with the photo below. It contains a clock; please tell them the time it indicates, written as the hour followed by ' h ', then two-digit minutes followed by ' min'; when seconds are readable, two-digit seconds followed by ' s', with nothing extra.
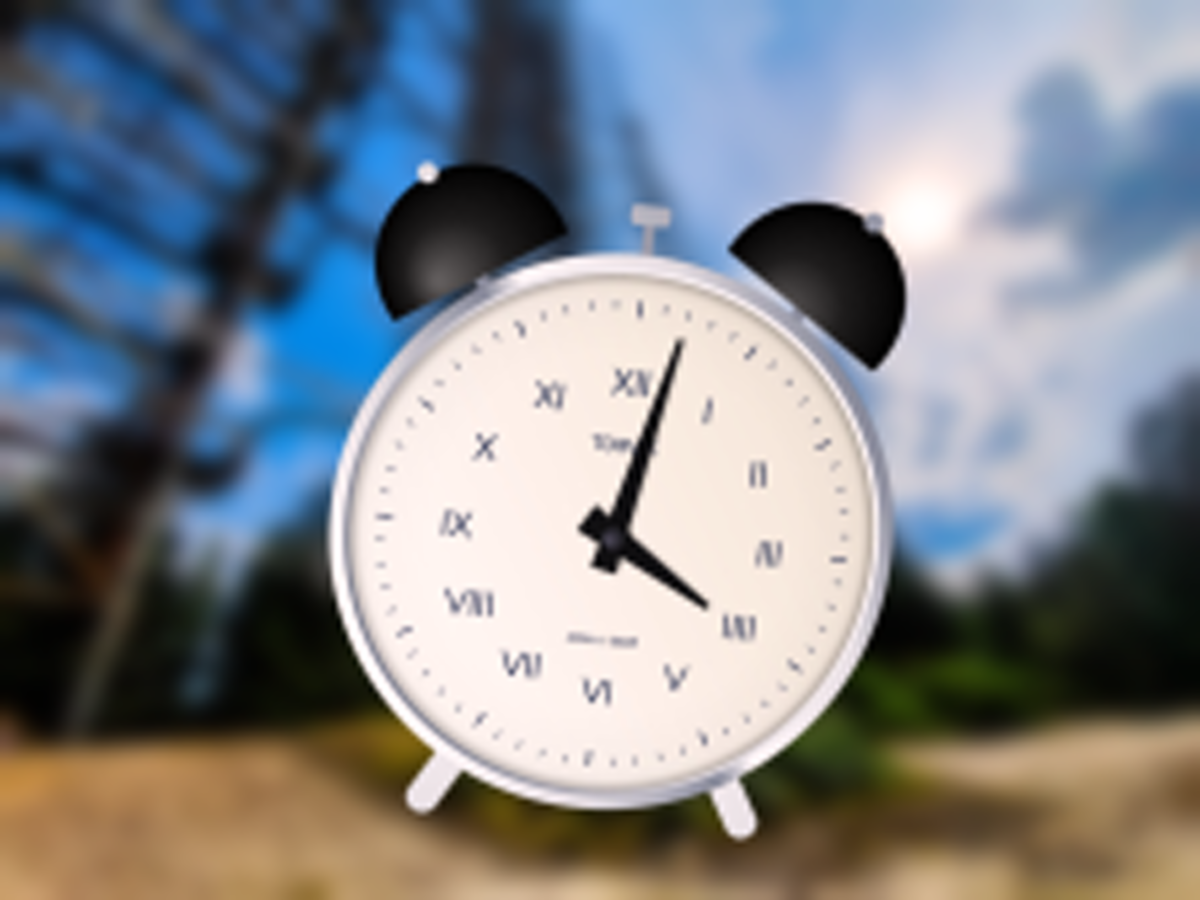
4 h 02 min
